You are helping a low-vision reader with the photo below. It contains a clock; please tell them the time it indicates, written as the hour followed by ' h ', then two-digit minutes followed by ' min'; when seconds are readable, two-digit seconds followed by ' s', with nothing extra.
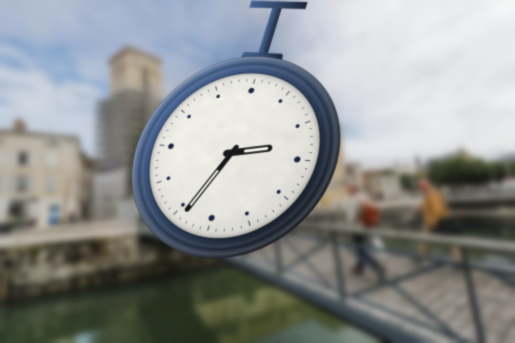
2 h 34 min
